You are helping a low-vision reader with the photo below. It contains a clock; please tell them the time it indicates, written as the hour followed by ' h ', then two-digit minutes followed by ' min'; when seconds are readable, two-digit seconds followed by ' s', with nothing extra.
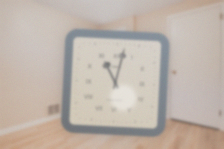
11 h 02 min
